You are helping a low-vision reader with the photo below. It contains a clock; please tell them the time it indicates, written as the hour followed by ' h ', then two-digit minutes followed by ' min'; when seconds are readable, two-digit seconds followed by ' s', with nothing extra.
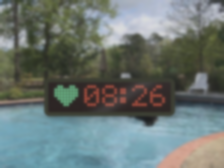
8 h 26 min
